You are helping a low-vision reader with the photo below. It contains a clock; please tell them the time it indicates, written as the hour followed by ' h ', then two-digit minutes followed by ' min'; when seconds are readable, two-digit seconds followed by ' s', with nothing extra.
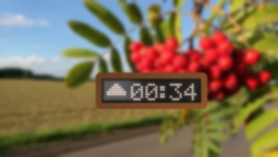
0 h 34 min
